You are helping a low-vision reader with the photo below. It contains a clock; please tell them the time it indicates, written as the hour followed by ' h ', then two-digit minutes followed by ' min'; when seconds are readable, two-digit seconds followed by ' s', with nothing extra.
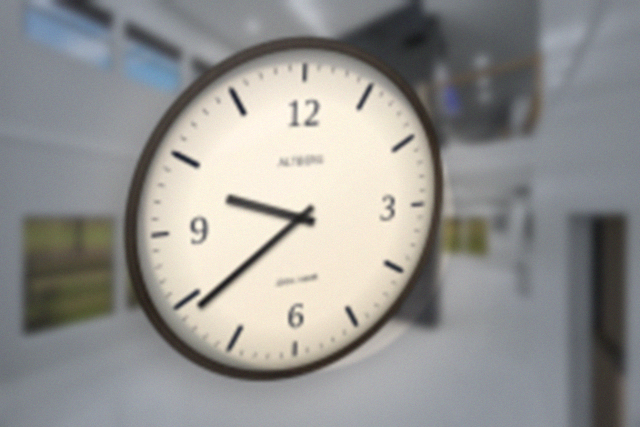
9 h 39 min
